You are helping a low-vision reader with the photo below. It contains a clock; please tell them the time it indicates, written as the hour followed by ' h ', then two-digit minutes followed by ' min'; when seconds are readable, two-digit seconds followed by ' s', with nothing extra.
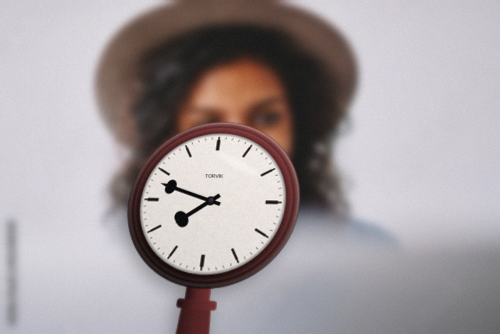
7 h 48 min
